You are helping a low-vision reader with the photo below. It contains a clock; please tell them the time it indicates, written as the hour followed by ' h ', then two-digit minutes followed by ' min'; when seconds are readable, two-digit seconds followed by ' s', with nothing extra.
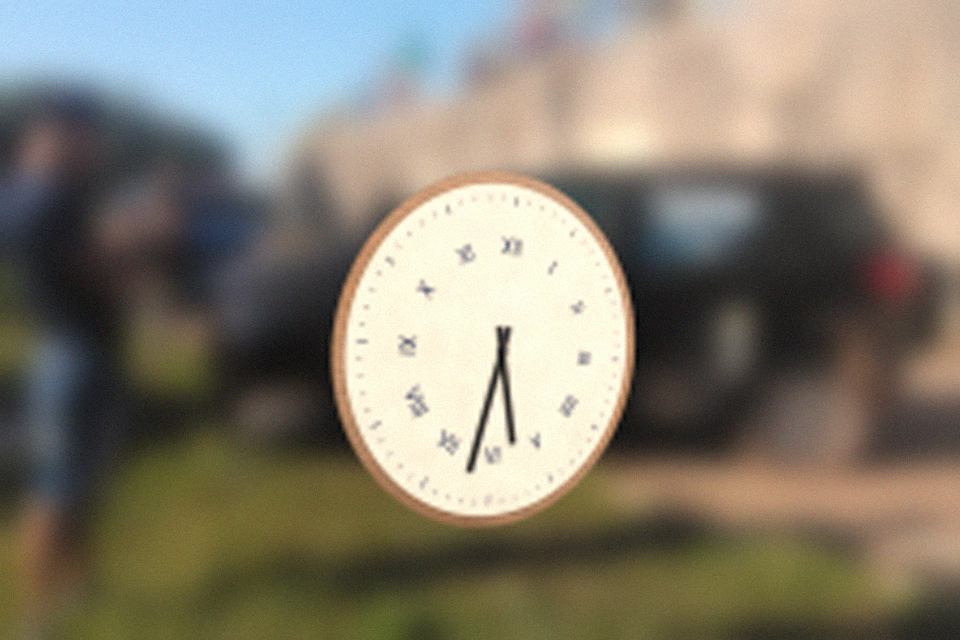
5 h 32 min
